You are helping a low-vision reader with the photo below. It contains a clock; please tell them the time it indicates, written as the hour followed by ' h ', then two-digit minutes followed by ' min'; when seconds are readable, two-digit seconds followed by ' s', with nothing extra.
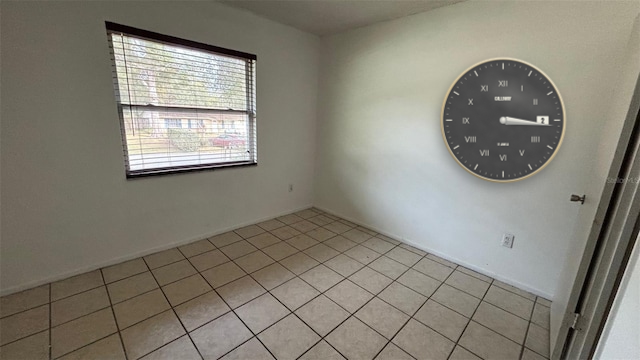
3 h 16 min
